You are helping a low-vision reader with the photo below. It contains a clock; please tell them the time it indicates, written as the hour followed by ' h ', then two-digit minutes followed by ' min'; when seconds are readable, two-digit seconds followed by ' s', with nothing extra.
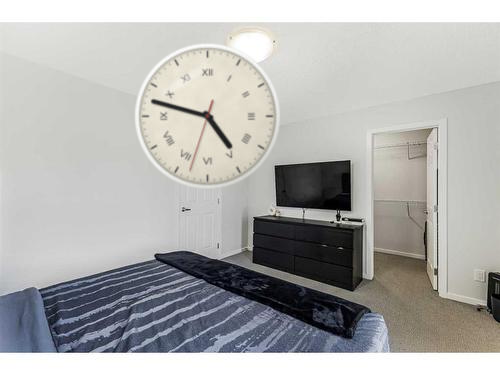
4 h 47 min 33 s
